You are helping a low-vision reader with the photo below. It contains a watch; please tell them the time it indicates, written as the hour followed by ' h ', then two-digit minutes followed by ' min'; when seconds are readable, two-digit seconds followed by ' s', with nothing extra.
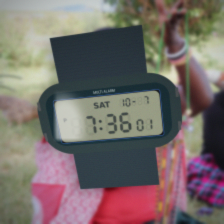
7 h 36 min 01 s
